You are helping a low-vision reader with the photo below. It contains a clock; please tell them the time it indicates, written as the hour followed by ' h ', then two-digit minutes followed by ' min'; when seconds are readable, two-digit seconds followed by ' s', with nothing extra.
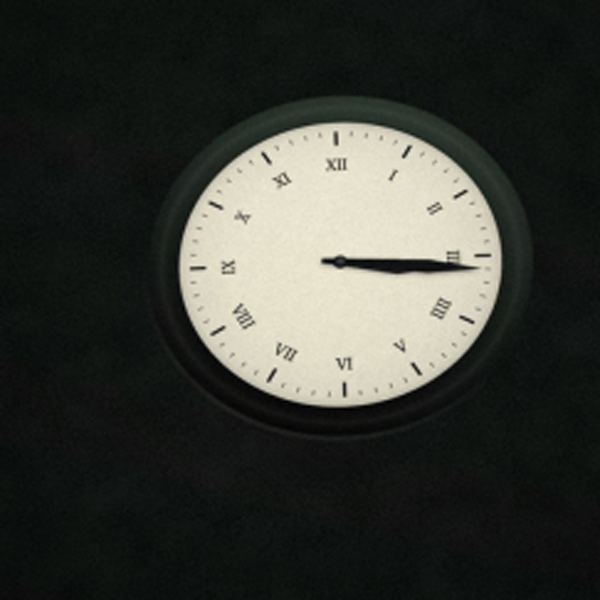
3 h 16 min
